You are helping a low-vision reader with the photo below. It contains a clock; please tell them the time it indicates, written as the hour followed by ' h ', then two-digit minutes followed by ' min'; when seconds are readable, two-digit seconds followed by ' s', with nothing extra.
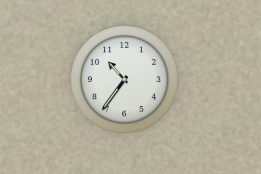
10 h 36 min
